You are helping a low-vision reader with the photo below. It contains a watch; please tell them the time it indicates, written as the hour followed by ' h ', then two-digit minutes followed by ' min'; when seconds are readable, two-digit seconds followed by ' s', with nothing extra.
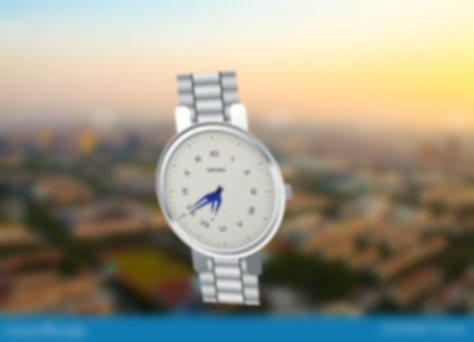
6 h 40 min
